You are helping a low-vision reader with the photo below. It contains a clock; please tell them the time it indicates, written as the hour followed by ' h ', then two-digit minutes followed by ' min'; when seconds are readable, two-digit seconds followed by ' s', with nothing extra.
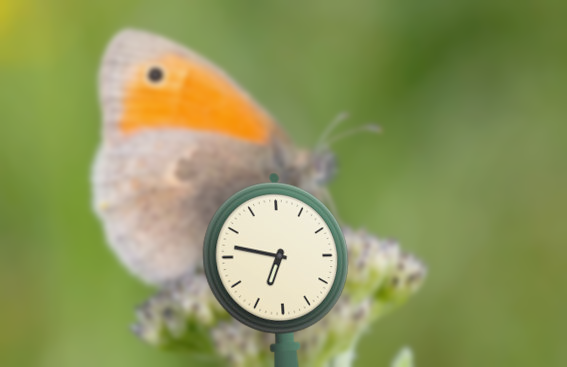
6 h 47 min
